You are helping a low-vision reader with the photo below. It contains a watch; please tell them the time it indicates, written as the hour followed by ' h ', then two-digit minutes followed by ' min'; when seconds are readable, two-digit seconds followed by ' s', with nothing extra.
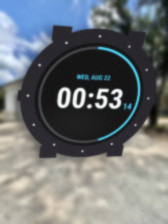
0 h 53 min
